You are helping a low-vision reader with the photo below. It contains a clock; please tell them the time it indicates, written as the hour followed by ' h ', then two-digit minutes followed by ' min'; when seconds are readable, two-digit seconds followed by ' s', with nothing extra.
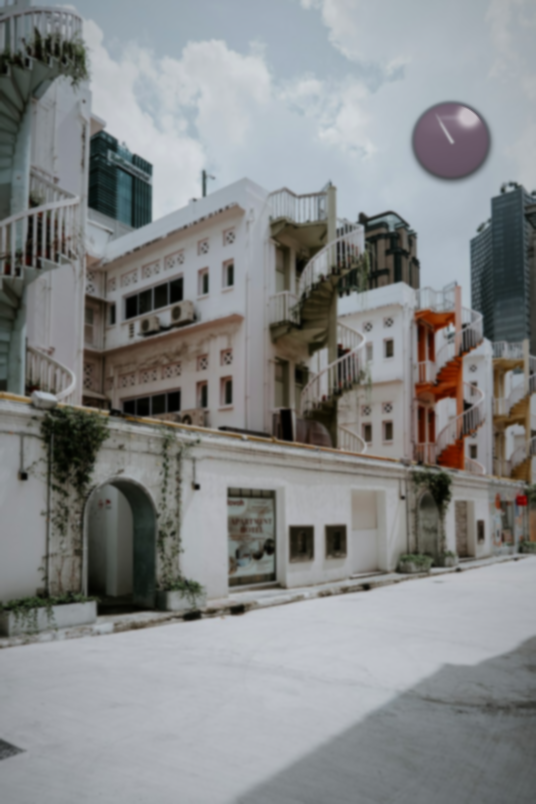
10 h 55 min
